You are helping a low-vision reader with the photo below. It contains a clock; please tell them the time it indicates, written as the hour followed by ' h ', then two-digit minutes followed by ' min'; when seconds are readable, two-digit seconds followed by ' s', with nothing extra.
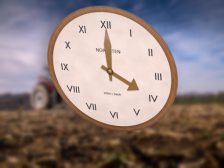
4 h 00 min
